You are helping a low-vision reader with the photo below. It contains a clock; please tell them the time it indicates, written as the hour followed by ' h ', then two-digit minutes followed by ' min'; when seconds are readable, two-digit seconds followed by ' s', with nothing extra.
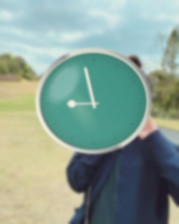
8 h 58 min
